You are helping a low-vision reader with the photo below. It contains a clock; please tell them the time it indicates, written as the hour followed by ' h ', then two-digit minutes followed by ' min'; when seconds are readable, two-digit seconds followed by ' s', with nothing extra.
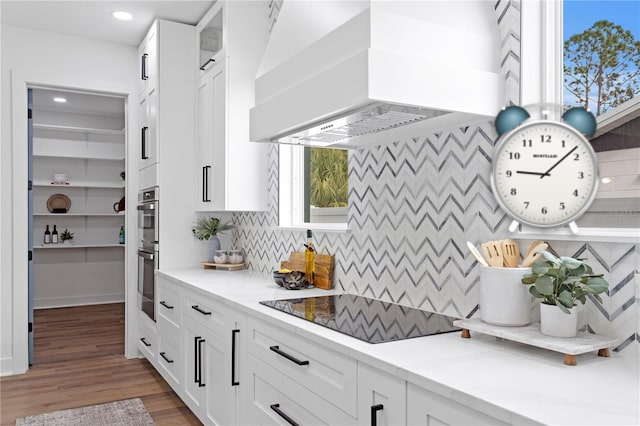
9 h 08 min
